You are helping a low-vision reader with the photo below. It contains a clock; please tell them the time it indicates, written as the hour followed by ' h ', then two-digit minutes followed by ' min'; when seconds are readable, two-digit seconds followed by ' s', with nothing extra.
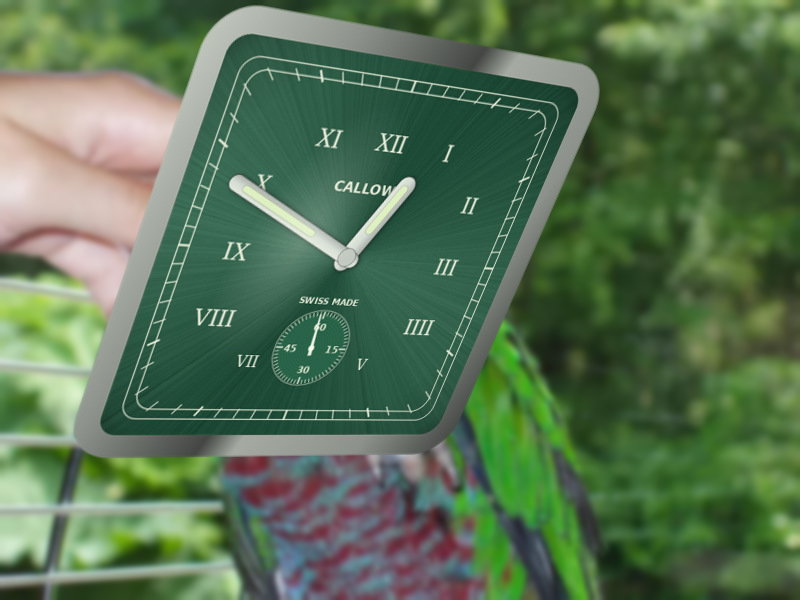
12 h 48 min 59 s
